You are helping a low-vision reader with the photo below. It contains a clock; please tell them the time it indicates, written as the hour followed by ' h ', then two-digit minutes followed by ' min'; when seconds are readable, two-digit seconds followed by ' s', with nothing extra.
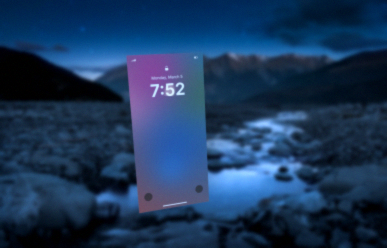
7 h 52 min
